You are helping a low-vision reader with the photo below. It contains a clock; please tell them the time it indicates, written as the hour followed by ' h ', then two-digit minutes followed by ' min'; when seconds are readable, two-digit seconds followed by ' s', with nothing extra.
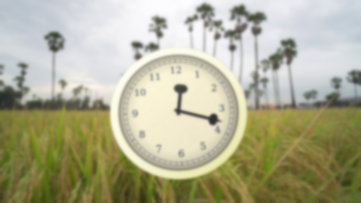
12 h 18 min
